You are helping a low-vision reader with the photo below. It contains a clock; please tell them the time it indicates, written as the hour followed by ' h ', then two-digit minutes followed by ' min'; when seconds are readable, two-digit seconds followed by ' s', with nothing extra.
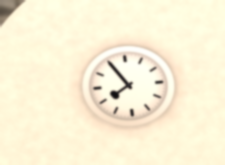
7 h 55 min
